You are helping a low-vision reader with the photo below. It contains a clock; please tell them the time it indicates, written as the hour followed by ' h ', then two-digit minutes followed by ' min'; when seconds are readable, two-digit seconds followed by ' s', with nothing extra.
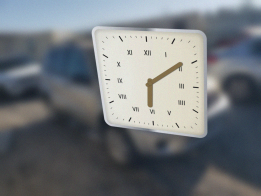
6 h 09 min
